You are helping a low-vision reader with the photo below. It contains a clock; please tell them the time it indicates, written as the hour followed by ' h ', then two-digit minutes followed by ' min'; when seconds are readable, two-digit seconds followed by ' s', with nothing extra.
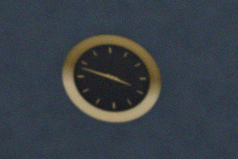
3 h 48 min
